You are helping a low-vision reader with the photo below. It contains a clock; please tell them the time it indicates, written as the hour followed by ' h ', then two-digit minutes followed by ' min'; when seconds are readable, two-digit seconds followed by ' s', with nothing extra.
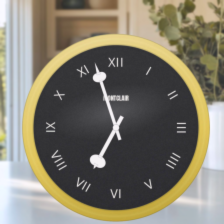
6 h 57 min
